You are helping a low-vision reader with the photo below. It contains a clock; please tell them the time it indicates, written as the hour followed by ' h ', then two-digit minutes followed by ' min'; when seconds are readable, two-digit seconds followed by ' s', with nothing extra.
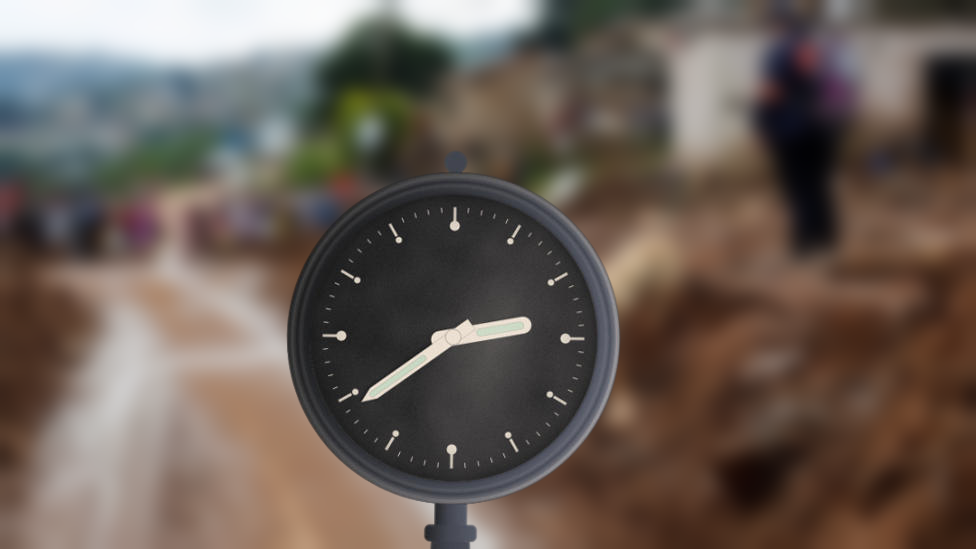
2 h 39 min
